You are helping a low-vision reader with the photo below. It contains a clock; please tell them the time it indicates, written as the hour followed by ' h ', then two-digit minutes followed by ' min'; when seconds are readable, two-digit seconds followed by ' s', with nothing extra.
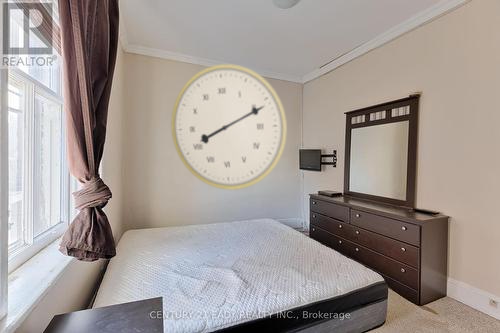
8 h 11 min
